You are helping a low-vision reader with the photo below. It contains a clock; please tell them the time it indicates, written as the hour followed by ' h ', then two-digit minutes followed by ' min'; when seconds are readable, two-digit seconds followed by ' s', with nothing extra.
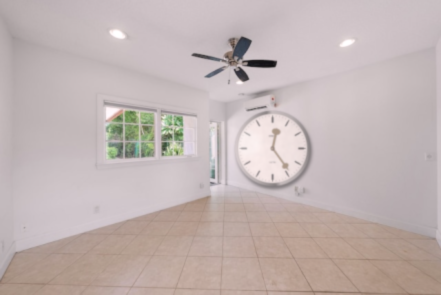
12 h 24 min
